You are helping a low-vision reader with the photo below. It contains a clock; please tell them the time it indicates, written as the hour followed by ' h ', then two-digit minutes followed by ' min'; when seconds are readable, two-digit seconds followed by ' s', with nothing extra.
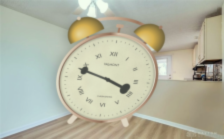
3 h 48 min
